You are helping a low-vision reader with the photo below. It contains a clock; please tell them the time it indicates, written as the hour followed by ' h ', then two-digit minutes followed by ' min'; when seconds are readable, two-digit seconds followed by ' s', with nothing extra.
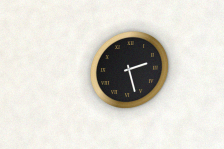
2 h 27 min
